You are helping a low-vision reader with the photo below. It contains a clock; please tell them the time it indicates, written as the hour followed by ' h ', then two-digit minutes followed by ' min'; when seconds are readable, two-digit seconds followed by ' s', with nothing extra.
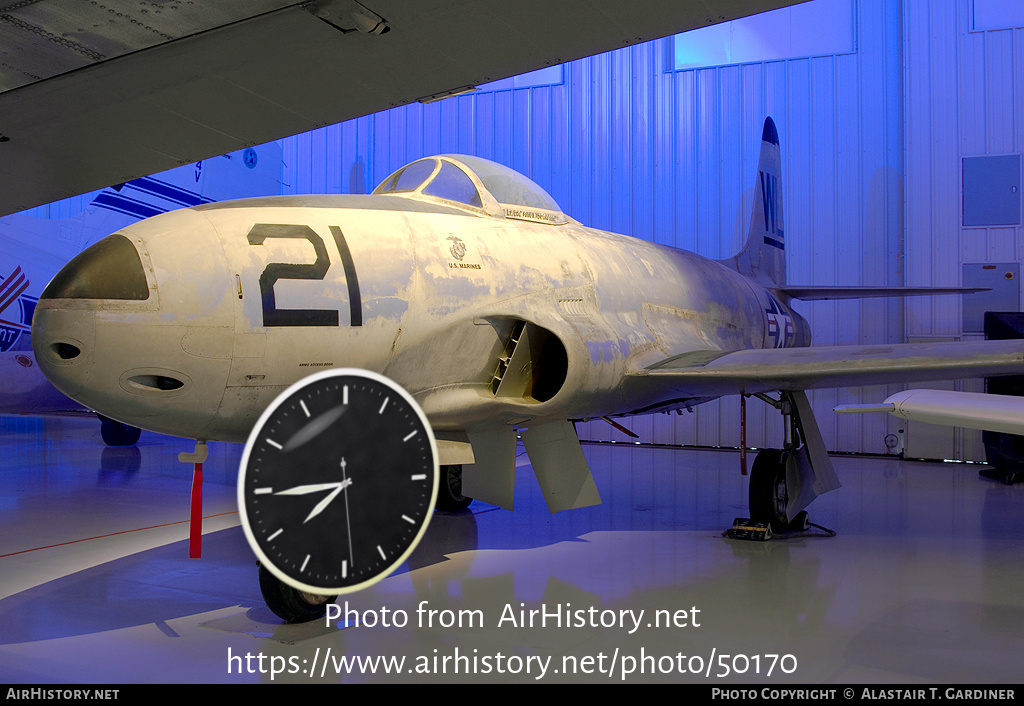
7 h 44 min 29 s
